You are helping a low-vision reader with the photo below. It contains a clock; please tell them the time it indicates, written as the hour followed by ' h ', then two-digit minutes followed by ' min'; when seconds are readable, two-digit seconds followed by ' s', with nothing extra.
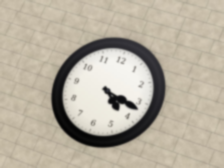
4 h 17 min
